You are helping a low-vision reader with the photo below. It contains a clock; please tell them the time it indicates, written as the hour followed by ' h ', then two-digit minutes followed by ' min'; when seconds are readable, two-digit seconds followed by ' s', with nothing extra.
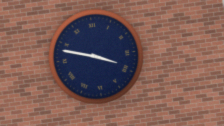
3 h 48 min
